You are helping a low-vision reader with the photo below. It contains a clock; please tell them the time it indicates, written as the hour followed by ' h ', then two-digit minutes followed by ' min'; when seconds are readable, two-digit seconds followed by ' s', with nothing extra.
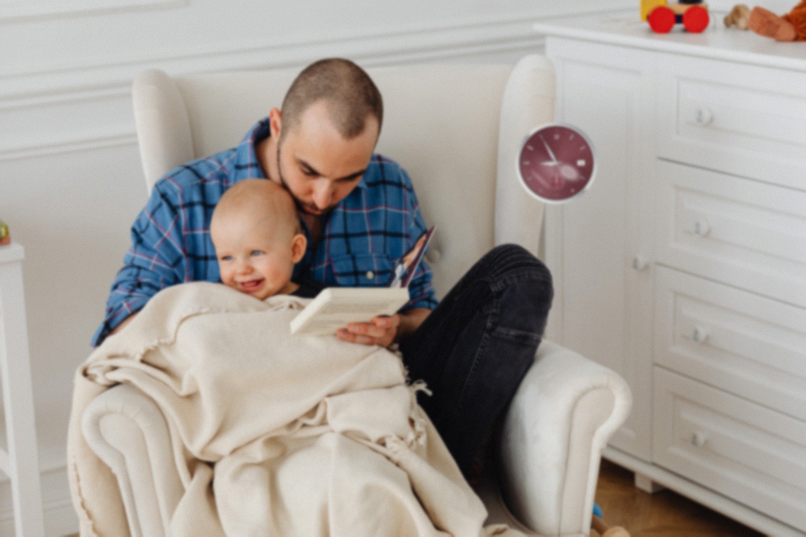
8 h 55 min
